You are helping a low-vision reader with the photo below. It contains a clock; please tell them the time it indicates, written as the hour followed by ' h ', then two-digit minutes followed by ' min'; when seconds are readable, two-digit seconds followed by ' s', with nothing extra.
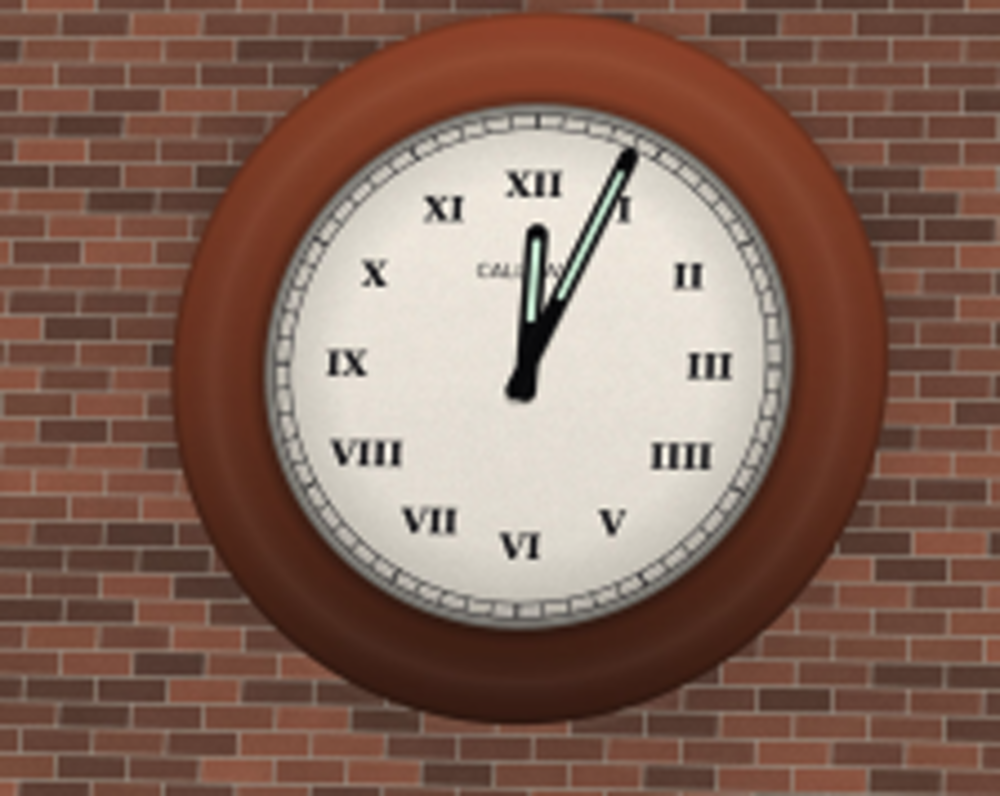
12 h 04 min
